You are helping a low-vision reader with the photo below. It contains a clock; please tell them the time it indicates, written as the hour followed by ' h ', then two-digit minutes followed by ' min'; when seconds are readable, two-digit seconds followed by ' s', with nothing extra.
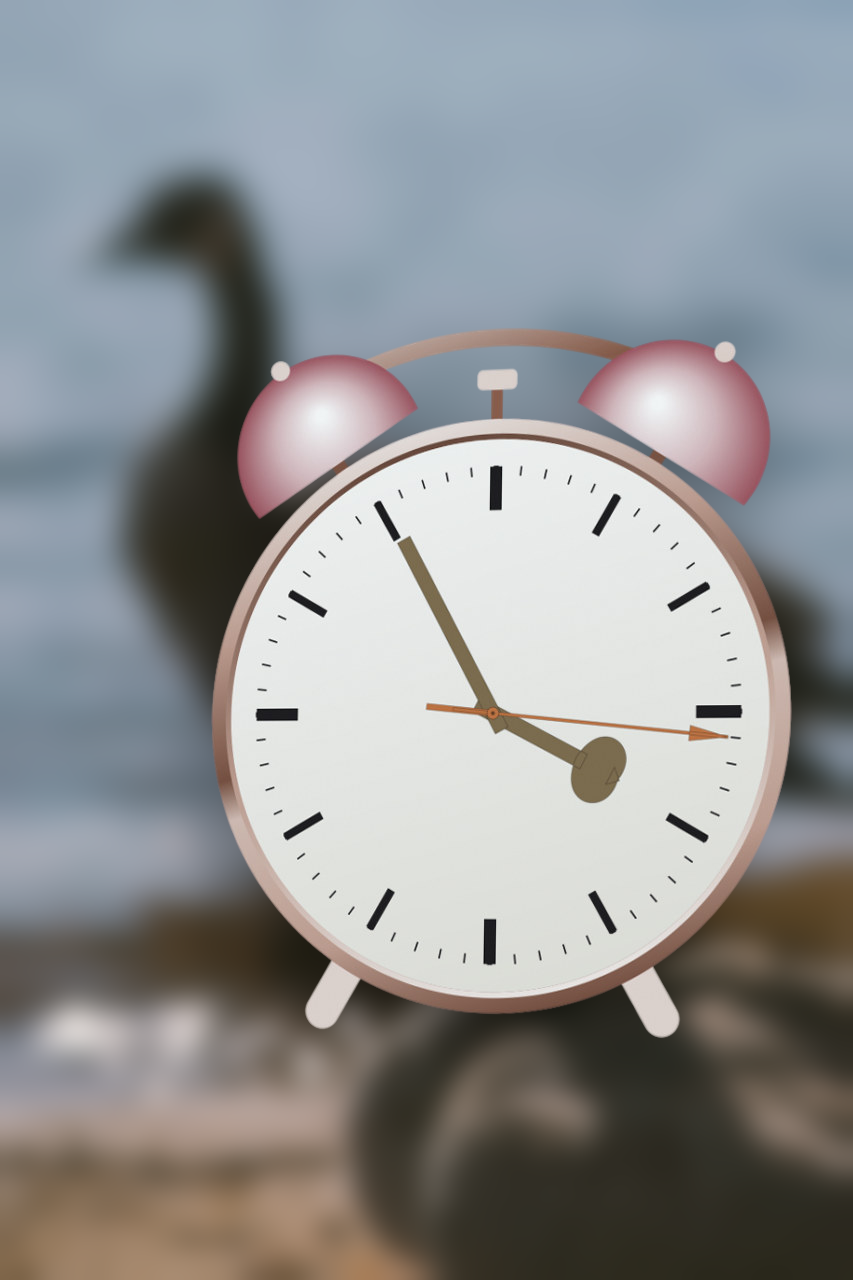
3 h 55 min 16 s
